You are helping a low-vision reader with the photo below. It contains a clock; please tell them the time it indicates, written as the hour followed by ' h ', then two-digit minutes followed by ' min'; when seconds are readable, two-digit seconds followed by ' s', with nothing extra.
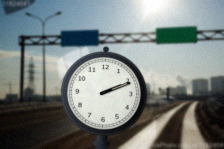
2 h 11 min
